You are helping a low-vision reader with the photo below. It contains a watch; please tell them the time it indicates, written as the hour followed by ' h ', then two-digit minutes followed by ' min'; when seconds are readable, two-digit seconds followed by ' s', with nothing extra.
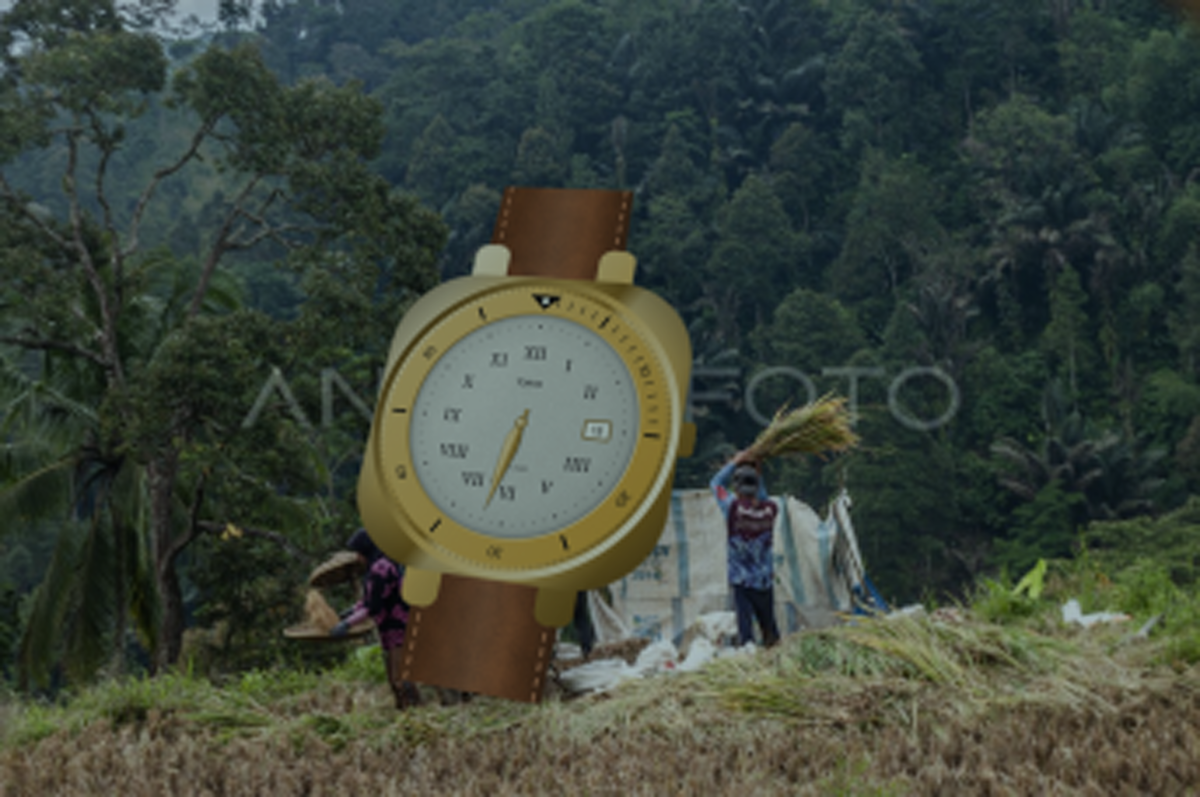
6 h 32 min
